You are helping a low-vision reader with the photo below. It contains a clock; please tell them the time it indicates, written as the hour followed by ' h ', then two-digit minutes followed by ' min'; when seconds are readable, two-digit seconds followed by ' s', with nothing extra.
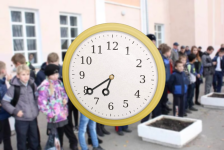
6 h 39 min
